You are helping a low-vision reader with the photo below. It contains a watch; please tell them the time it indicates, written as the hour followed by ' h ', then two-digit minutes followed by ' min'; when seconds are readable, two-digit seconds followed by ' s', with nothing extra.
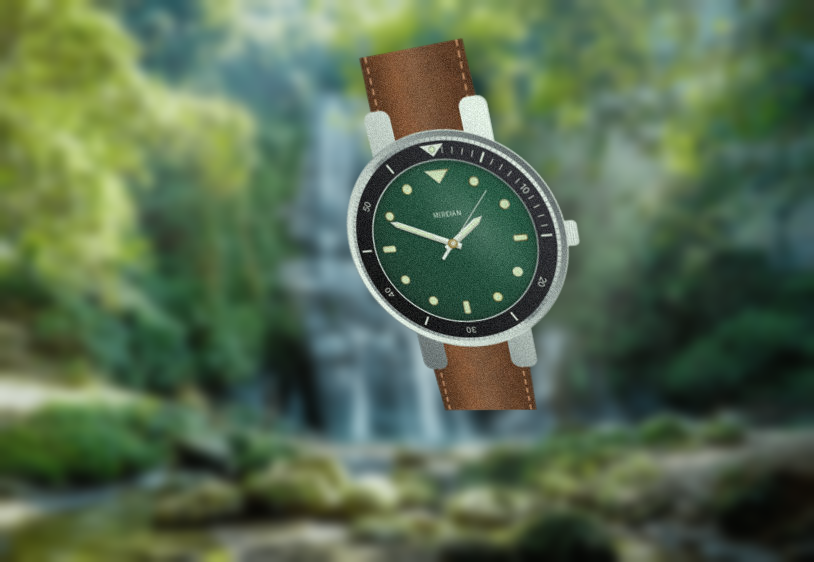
1 h 49 min 07 s
